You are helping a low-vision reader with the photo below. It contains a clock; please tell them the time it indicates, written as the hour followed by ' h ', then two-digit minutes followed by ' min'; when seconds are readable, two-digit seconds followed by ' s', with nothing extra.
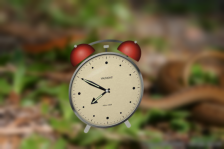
7 h 50 min
